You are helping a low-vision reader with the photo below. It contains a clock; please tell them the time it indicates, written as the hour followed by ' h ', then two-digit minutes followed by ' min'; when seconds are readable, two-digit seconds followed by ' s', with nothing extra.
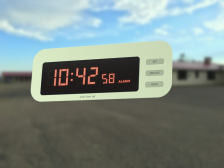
10 h 42 min 58 s
